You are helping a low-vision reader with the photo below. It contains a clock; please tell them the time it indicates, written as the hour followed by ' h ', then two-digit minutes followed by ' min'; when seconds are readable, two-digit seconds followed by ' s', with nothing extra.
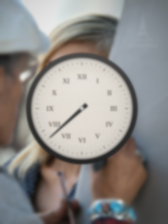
7 h 38 min
